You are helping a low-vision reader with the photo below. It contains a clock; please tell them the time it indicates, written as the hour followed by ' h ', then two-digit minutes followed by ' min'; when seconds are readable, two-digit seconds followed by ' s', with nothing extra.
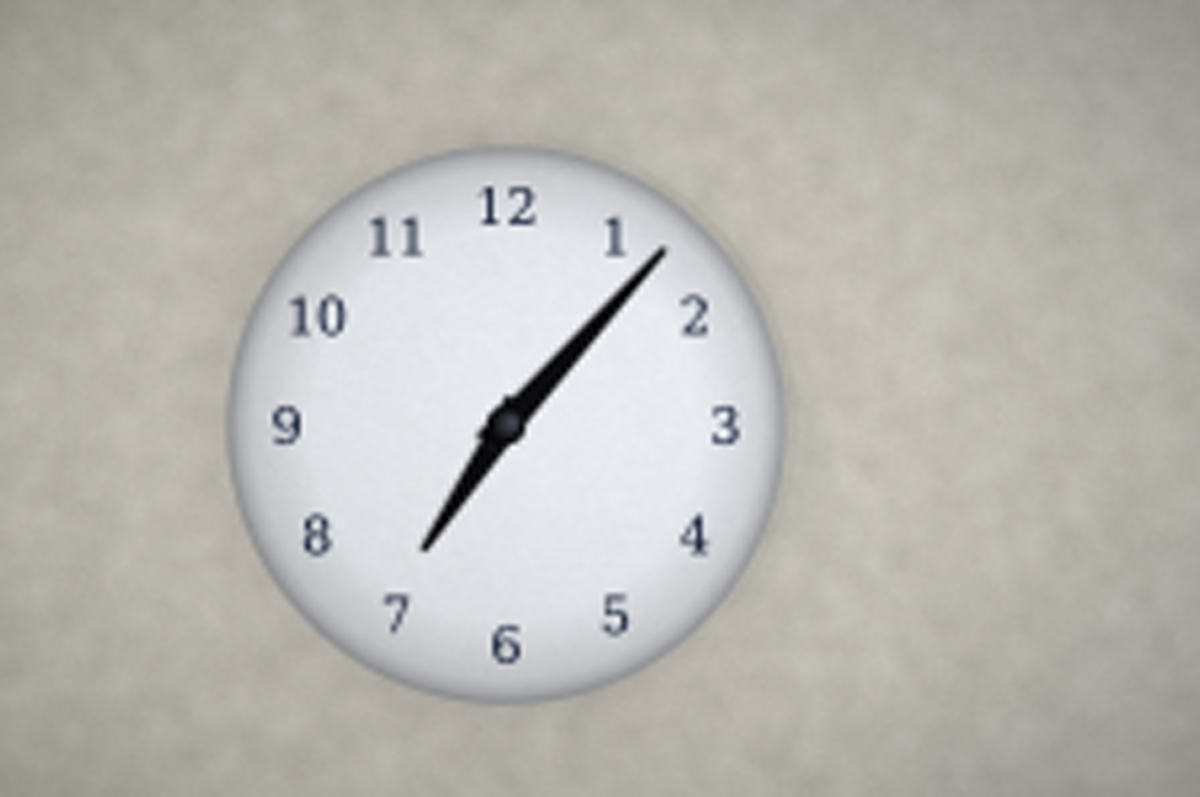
7 h 07 min
